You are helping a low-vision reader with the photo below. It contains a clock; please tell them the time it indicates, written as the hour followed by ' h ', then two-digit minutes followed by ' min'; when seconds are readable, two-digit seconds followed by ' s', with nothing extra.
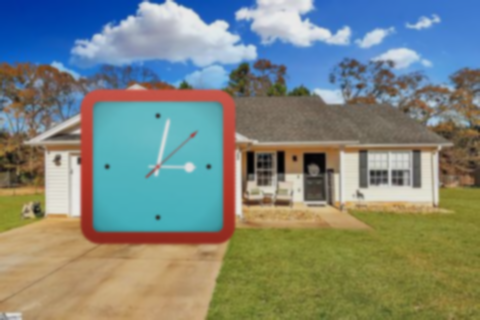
3 h 02 min 08 s
